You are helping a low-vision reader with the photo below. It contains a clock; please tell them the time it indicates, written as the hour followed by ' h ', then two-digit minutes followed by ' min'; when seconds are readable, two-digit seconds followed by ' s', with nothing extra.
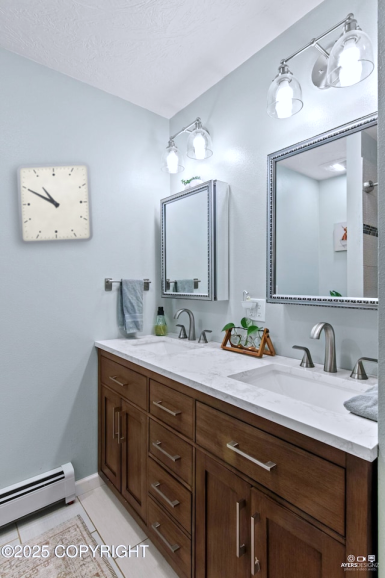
10 h 50 min
